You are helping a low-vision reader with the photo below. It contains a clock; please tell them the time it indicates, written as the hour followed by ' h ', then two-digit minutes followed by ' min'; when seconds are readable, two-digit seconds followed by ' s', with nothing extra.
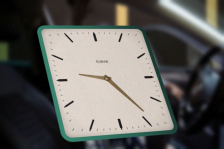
9 h 24 min
